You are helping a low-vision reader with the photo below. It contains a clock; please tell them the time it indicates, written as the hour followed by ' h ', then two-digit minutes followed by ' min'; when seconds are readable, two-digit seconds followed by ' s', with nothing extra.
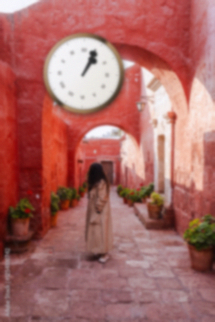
1 h 04 min
